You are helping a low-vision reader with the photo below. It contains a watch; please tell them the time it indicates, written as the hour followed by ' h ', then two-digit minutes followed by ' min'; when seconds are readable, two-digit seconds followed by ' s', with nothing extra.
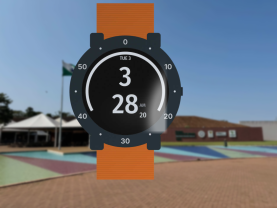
3 h 28 min 20 s
